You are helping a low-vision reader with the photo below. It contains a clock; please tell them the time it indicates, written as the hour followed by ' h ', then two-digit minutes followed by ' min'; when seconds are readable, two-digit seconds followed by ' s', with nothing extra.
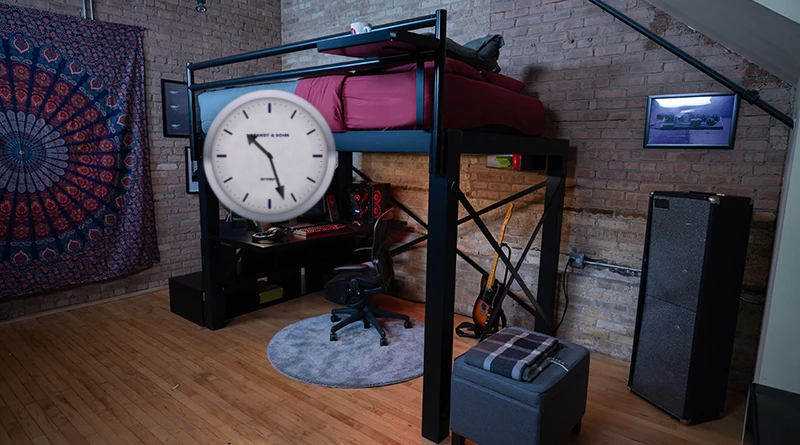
10 h 27 min
